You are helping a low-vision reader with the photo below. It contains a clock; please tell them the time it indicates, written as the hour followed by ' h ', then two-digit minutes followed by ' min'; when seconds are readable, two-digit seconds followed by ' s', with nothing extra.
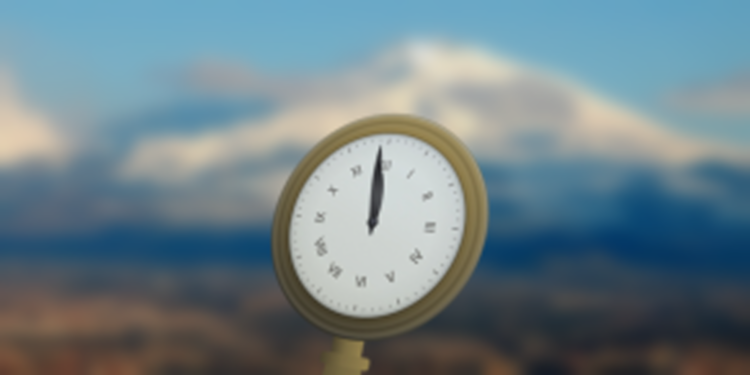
11 h 59 min
